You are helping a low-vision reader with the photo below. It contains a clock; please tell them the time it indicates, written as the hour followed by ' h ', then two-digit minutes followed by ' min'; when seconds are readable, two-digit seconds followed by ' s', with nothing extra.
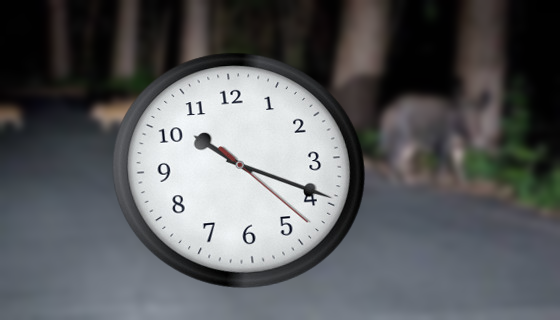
10 h 19 min 23 s
